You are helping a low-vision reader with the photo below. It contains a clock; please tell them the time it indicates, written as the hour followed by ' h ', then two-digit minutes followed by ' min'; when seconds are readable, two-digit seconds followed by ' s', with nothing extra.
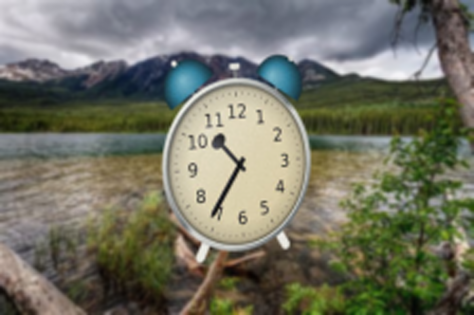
10 h 36 min
